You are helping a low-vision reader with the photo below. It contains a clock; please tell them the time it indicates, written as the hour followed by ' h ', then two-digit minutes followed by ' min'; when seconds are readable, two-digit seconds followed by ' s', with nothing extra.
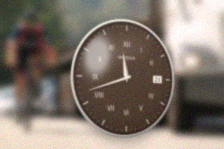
11 h 42 min
